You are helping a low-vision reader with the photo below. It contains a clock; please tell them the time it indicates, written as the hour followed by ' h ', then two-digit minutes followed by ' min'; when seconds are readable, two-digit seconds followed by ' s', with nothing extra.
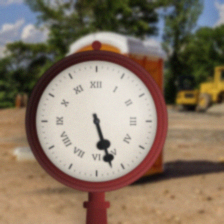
5 h 27 min
